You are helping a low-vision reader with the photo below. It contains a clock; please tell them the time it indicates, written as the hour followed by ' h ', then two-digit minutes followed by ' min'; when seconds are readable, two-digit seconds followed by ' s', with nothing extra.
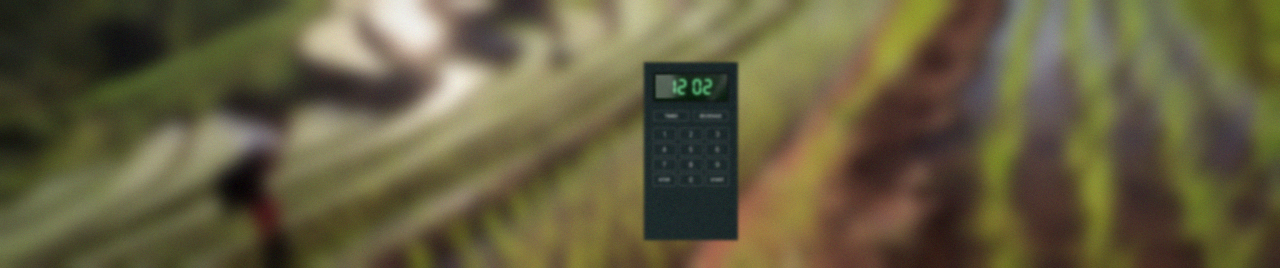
12 h 02 min
